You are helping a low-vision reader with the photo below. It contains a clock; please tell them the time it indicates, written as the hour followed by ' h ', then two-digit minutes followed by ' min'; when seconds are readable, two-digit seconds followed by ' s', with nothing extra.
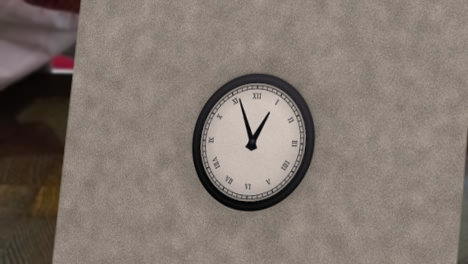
12 h 56 min
